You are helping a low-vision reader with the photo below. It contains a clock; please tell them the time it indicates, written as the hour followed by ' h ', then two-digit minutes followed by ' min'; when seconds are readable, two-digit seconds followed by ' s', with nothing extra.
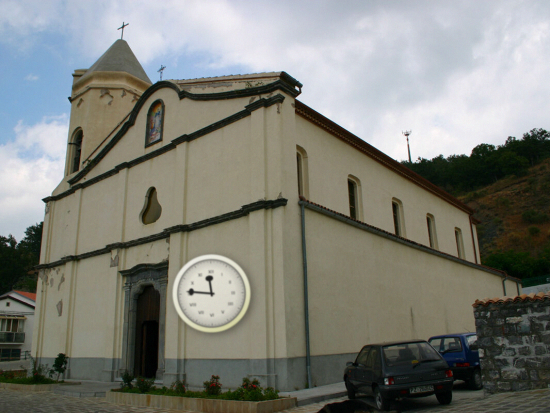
11 h 46 min
